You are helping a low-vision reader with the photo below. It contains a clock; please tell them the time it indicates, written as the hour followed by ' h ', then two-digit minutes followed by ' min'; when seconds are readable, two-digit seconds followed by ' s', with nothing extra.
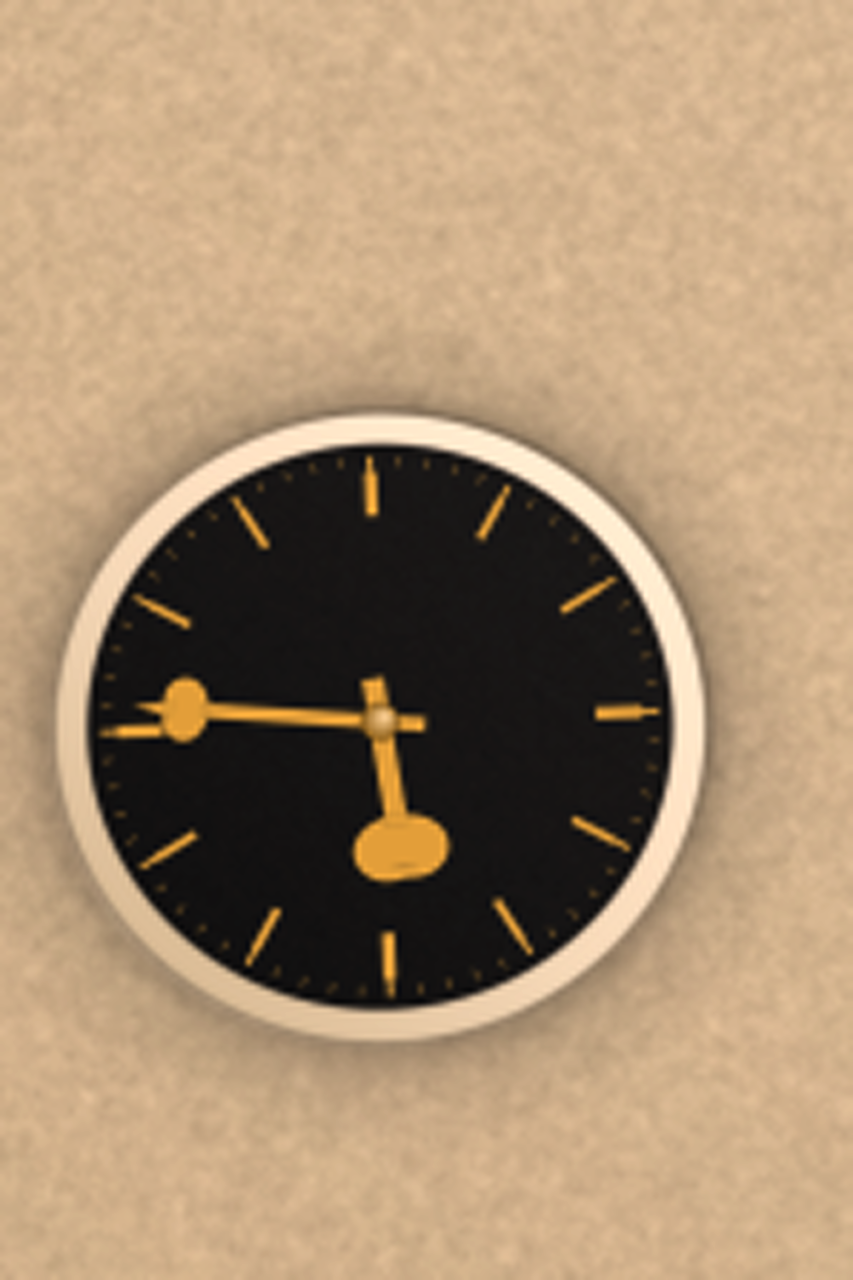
5 h 46 min
